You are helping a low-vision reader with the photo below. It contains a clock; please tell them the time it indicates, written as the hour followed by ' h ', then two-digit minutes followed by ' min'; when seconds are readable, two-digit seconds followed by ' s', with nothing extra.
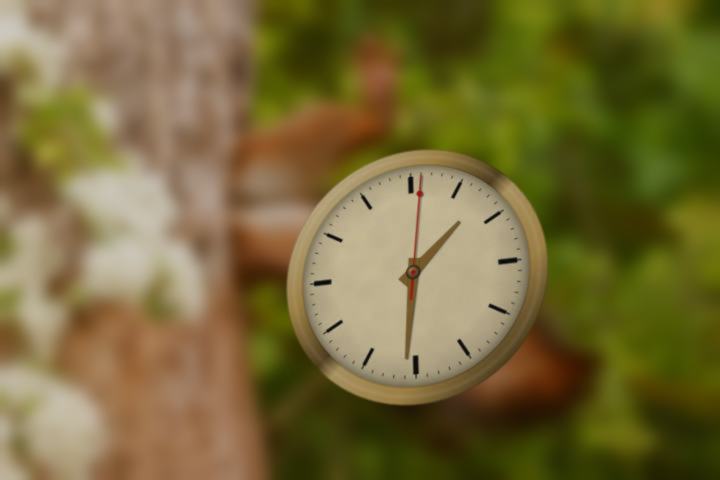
1 h 31 min 01 s
